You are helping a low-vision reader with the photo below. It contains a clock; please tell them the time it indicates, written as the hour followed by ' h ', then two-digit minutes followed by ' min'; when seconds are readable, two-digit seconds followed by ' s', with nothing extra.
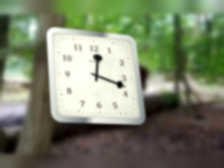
12 h 18 min
